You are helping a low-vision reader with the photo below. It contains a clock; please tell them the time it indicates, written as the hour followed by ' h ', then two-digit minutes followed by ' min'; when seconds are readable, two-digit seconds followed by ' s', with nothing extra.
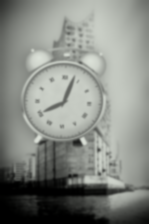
8 h 03 min
